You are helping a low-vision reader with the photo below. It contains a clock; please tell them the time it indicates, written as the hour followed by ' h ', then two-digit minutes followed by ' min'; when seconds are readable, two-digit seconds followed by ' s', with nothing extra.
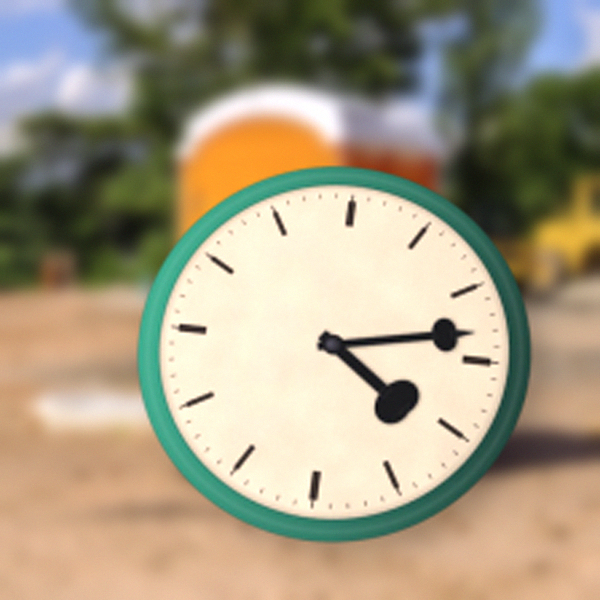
4 h 13 min
